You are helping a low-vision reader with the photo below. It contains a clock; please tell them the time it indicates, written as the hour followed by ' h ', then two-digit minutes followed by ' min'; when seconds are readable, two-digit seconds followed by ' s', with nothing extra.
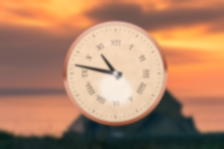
10 h 47 min
